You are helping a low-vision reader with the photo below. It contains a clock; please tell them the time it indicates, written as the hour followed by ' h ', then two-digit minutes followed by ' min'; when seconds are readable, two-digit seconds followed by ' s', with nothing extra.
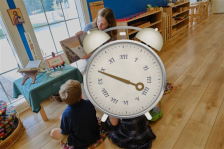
3 h 49 min
